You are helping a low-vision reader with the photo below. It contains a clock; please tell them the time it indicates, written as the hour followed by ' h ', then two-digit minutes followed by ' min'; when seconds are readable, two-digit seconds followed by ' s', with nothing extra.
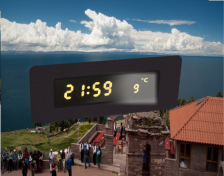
21 h 59 min
